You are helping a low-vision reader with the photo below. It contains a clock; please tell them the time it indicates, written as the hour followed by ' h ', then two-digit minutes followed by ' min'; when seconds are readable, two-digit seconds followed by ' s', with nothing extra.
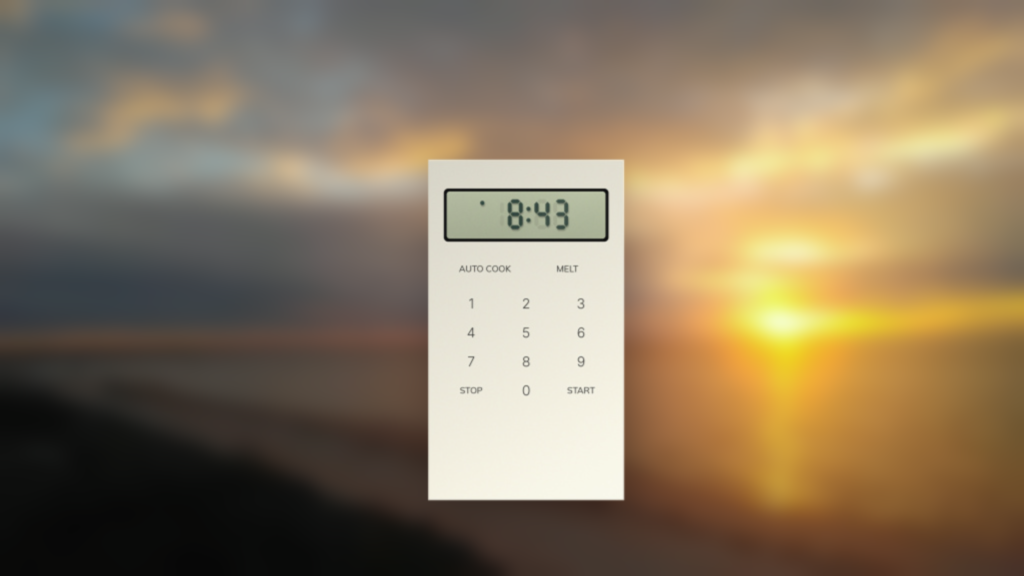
8 h 43 min
